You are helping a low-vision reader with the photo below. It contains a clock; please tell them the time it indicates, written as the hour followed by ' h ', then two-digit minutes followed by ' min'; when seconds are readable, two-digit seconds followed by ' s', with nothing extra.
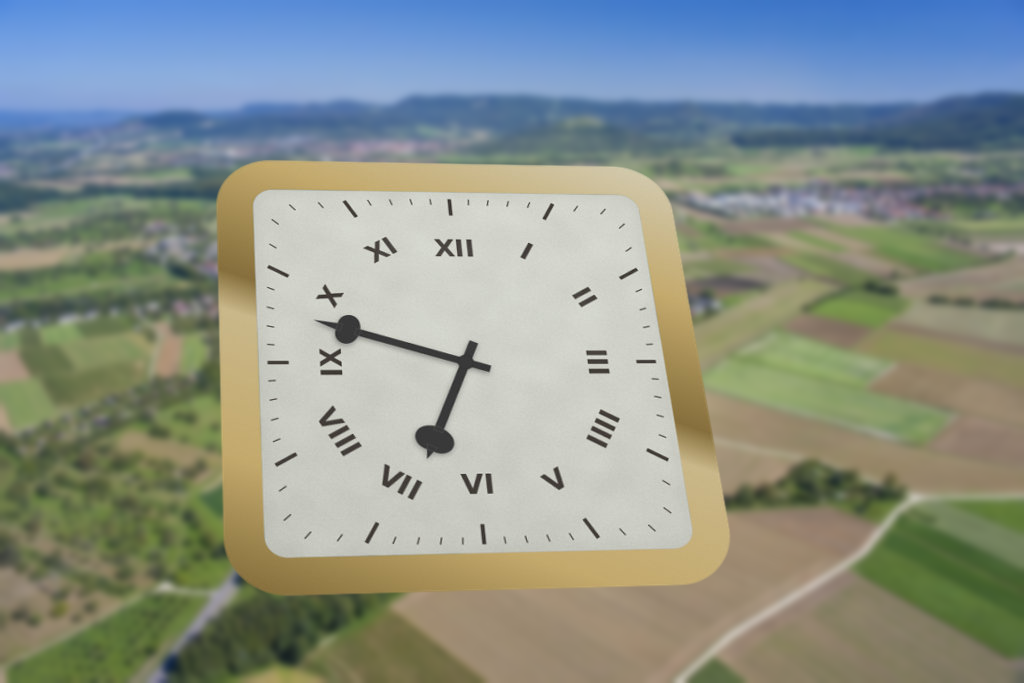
6 h 48 min
